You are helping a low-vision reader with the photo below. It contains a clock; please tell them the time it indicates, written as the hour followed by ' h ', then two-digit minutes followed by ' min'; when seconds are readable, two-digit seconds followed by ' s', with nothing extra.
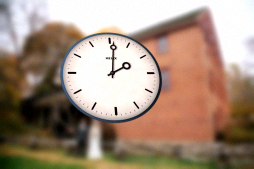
2 h 01 min
